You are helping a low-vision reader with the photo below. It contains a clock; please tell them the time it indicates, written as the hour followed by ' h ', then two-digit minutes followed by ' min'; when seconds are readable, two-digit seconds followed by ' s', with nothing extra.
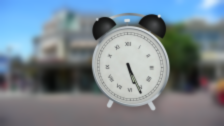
5 h 26 min
